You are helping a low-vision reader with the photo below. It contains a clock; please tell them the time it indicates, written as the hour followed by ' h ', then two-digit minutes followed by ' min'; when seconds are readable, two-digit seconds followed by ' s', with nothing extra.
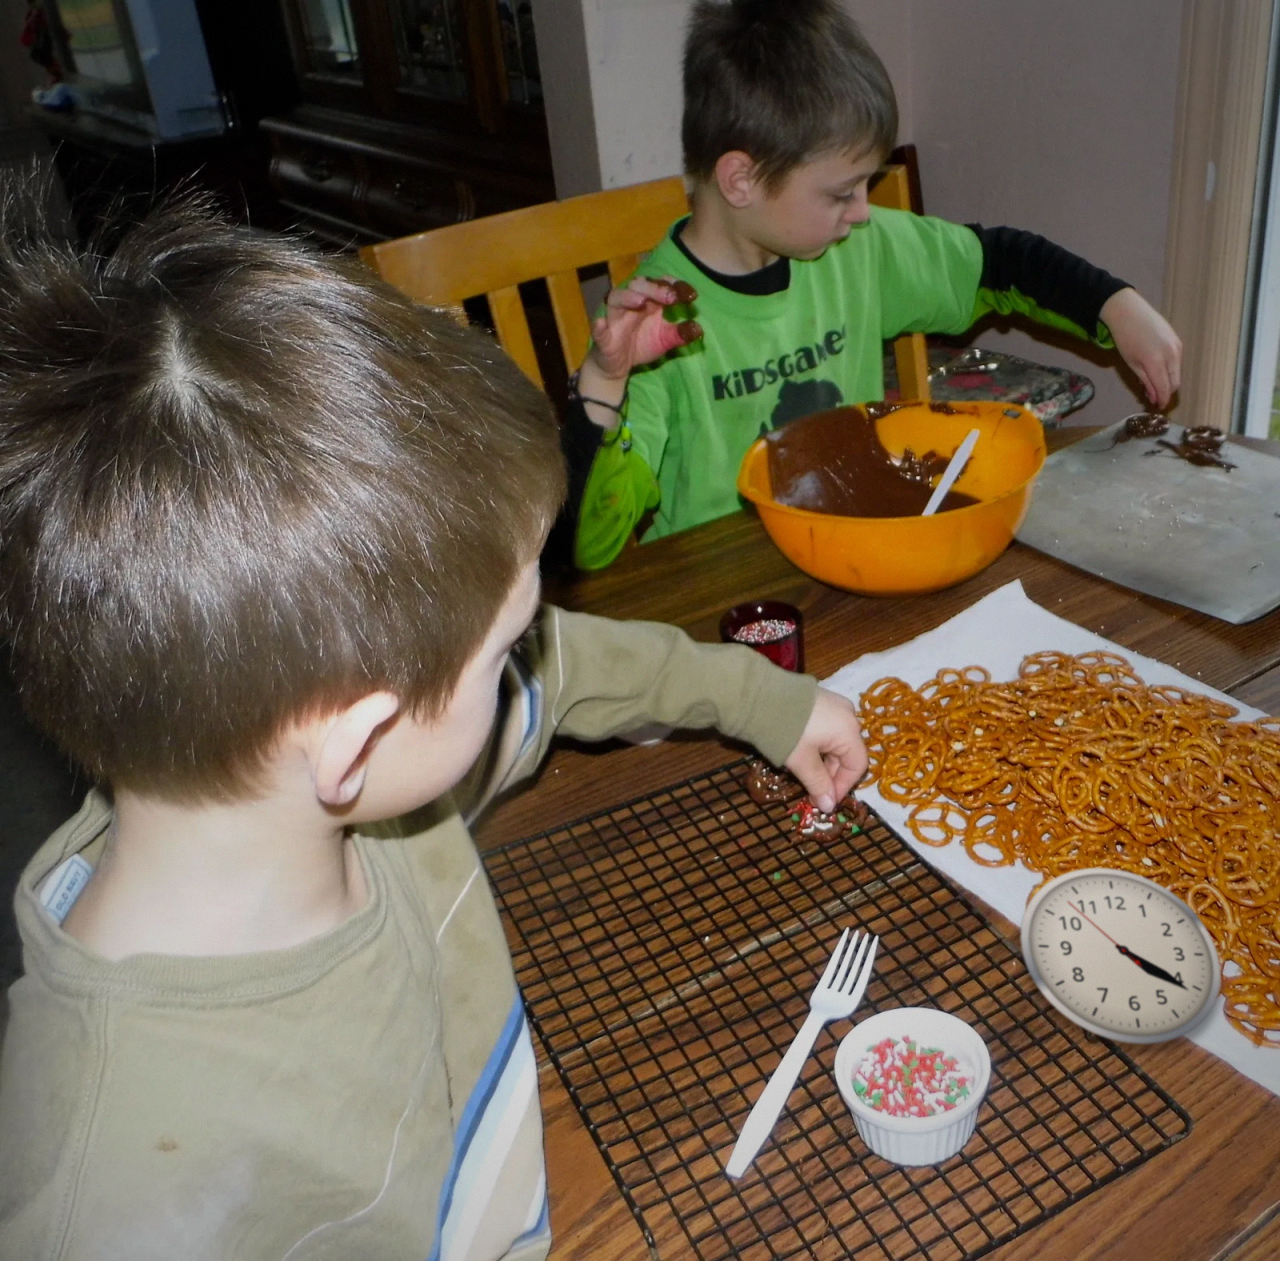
4 h 20 min 53 s
